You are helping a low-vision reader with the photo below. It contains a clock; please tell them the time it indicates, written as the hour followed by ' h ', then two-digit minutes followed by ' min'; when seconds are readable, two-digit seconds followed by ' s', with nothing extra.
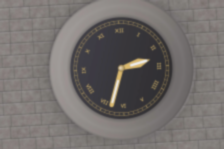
2 h 33 min
